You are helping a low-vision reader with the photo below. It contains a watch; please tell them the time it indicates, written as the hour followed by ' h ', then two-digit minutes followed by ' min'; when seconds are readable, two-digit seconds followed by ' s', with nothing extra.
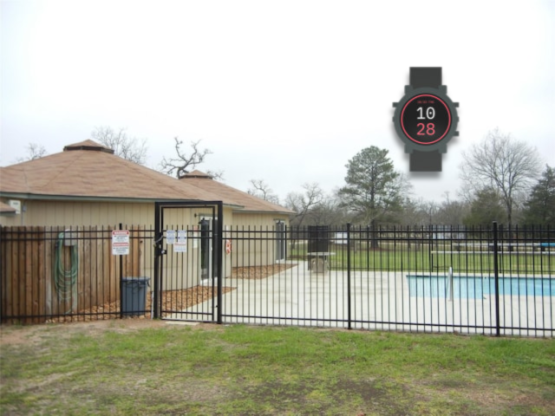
10 h 28 min
